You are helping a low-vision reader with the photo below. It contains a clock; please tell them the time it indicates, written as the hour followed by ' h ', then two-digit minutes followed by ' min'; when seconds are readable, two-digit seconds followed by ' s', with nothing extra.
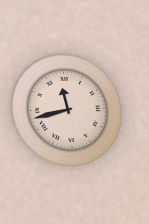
11 h 43 min
